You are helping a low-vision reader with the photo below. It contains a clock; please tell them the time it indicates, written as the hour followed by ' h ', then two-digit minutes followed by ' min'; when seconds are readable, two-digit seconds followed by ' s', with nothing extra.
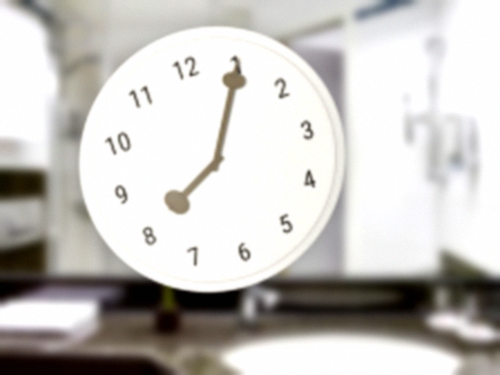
8 h 05 min
